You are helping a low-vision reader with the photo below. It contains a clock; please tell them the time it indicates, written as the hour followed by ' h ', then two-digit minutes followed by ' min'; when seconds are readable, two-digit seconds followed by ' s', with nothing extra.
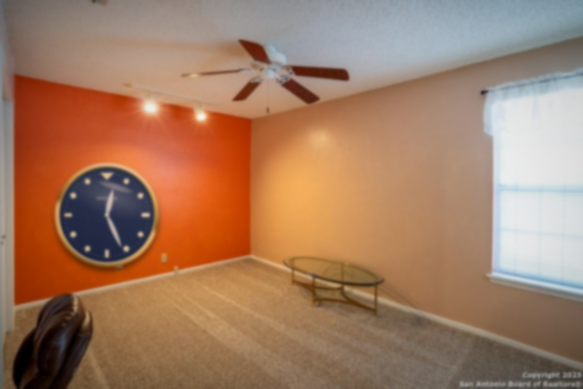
12 h 26 min
